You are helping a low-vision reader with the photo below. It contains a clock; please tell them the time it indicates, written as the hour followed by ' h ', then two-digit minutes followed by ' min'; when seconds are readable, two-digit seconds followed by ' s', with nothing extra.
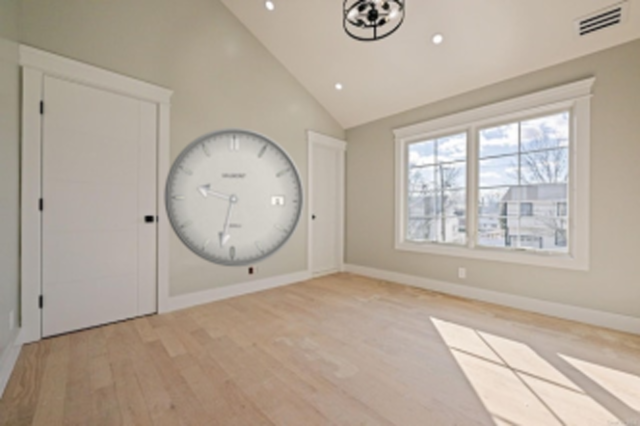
9 h 32 min
